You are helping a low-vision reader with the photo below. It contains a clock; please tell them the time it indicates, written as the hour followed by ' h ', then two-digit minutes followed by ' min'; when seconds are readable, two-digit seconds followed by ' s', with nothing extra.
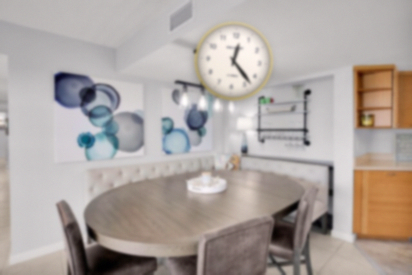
12 h 23 min
